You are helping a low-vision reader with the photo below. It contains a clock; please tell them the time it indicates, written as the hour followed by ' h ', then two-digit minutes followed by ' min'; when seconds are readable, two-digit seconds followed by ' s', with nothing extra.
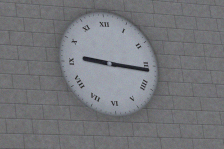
9 h 16 min
